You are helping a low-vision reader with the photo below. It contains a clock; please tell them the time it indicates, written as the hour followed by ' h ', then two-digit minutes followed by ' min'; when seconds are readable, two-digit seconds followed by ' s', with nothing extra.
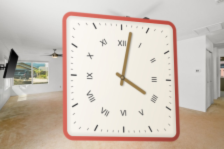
4 h 02 min
